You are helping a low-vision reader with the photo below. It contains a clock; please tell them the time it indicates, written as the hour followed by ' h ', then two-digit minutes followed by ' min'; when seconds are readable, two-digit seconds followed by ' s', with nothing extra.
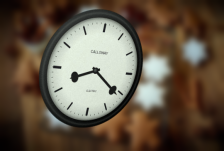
8 h 21 min
